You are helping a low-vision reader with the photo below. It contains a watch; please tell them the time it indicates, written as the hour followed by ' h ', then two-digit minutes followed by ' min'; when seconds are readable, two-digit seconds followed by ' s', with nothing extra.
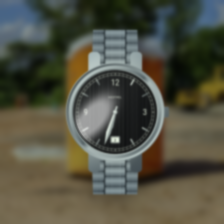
6 h 33 min
